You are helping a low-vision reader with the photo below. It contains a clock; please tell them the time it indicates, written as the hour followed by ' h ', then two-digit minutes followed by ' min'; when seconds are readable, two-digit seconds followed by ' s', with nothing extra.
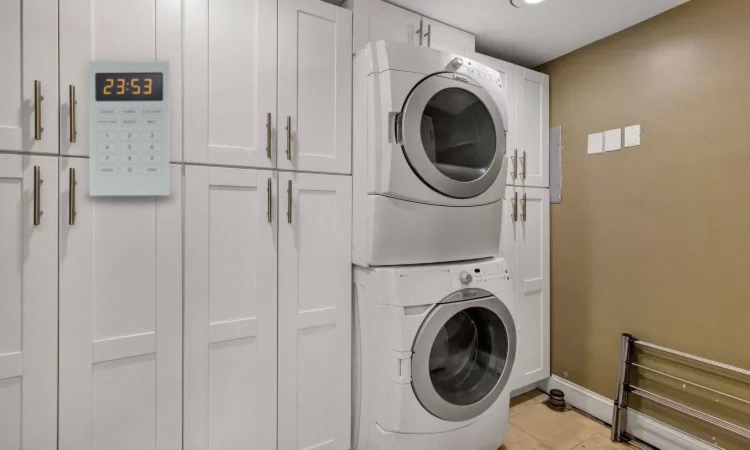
23 h 53 min
